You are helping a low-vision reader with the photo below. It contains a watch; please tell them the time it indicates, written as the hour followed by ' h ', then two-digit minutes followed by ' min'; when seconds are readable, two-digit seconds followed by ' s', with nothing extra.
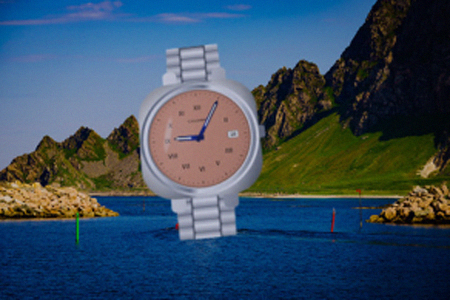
9 h 05 min
